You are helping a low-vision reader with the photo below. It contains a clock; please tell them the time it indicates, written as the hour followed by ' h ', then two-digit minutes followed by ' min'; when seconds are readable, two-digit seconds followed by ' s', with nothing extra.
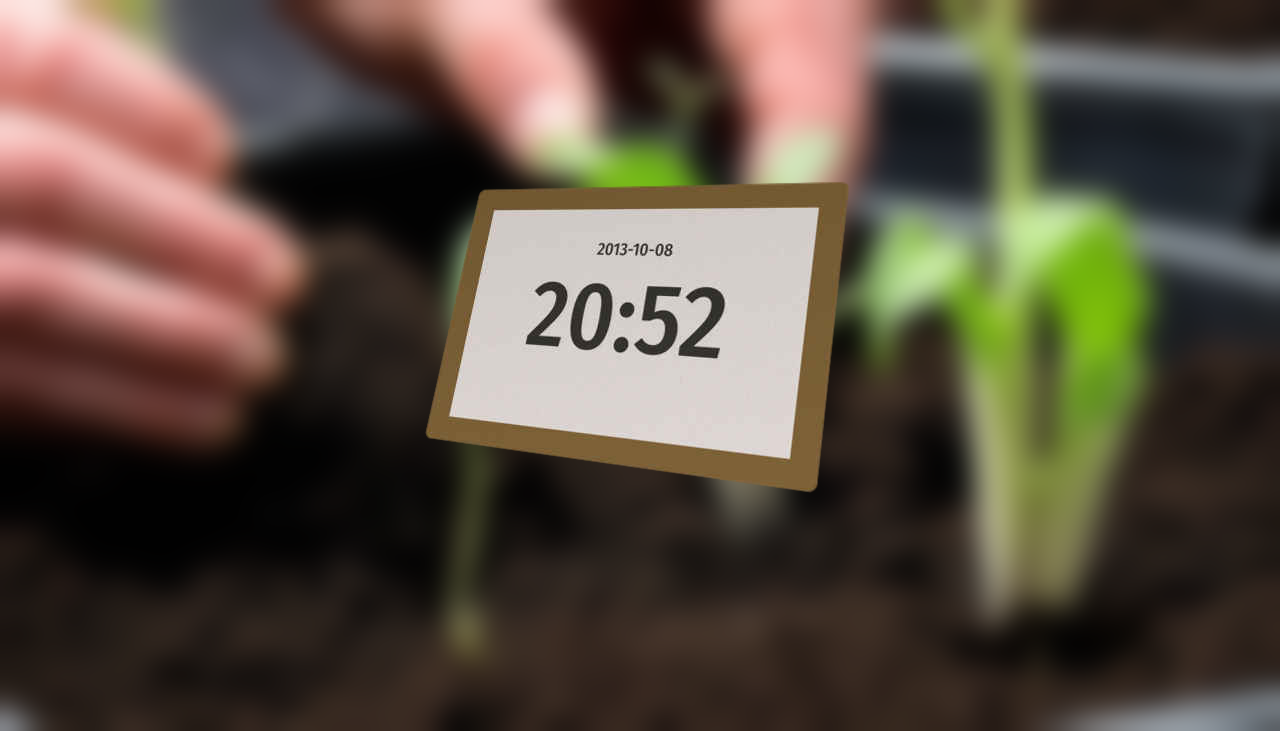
20 h 52 min
